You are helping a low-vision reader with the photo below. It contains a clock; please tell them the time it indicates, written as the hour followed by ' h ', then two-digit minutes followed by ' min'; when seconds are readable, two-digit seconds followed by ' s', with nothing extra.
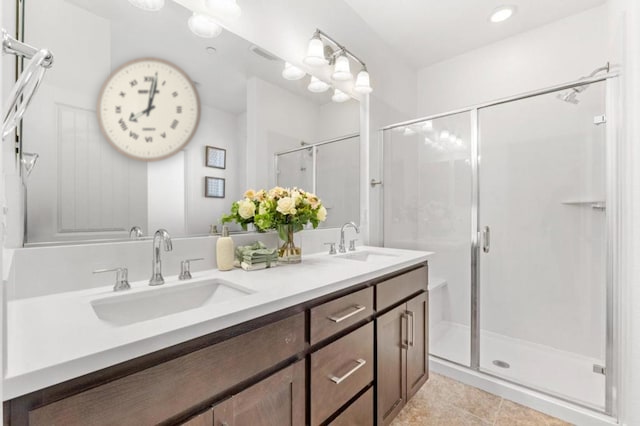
8 h 02 min
